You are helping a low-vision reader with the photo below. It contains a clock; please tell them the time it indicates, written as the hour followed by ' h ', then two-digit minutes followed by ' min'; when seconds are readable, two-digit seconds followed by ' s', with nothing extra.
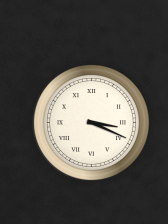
3 h 19 min
